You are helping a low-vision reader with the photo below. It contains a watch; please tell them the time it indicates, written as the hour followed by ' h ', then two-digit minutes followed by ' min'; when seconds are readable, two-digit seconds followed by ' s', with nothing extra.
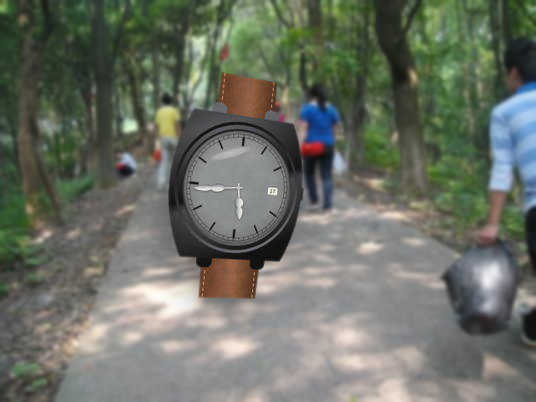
5 h 44 min
